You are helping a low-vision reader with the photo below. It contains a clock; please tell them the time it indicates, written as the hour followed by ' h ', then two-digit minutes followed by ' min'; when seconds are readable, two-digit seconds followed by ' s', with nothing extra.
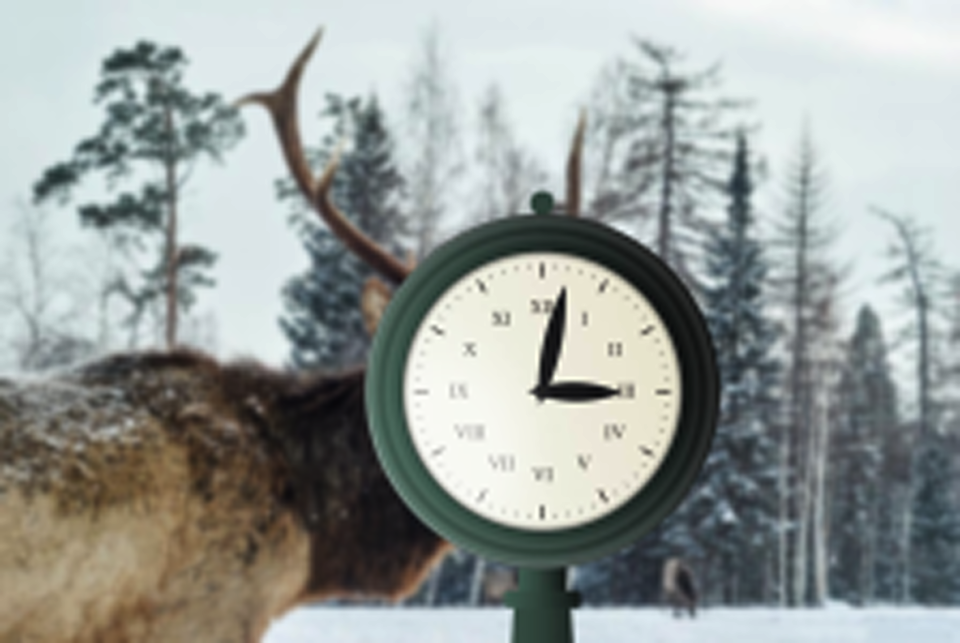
3 h 02 min
